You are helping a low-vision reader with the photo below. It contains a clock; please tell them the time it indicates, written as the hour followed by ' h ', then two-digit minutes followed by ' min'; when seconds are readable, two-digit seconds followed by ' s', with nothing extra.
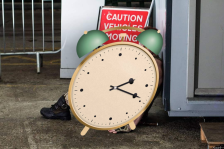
2 h 19 min
